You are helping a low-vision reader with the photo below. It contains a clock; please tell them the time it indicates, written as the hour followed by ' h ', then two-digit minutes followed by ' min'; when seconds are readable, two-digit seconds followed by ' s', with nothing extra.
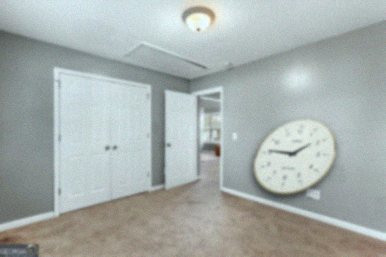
1 h 46 min
